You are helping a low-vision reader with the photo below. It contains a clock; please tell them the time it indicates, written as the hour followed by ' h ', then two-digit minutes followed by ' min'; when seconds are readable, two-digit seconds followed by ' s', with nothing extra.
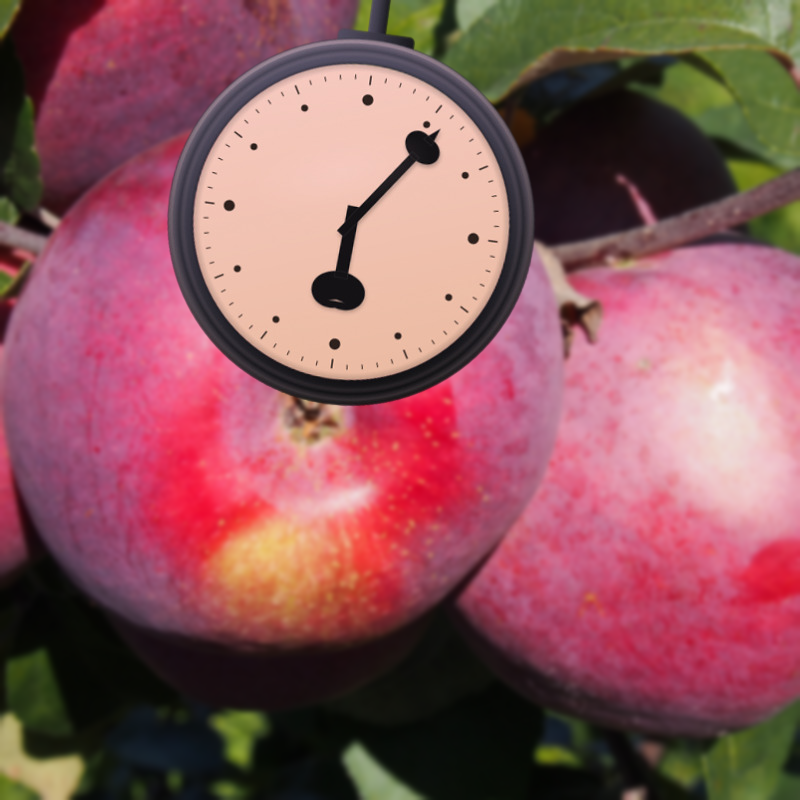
6 h 06 min
